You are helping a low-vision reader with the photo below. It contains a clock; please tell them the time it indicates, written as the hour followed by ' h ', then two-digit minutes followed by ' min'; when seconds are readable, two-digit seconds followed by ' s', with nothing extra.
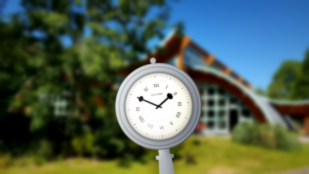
1 h 50 min
